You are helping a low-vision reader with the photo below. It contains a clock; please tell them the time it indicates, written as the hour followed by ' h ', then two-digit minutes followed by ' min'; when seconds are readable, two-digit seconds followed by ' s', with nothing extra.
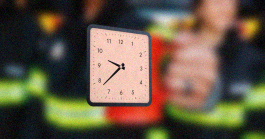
9 h 38 min
